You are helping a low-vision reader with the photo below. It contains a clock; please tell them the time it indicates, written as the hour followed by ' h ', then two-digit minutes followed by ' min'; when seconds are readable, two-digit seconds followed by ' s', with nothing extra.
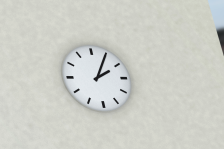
2 h 05 min
